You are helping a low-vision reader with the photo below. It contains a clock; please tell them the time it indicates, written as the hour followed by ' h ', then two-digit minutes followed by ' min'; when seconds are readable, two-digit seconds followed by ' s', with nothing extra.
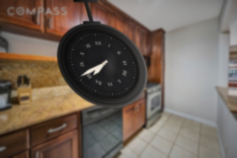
7 h 41 min
